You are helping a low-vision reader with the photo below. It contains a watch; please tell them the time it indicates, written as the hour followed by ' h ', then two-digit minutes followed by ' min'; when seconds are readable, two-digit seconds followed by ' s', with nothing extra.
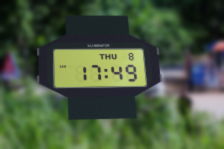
17 h 49 min
